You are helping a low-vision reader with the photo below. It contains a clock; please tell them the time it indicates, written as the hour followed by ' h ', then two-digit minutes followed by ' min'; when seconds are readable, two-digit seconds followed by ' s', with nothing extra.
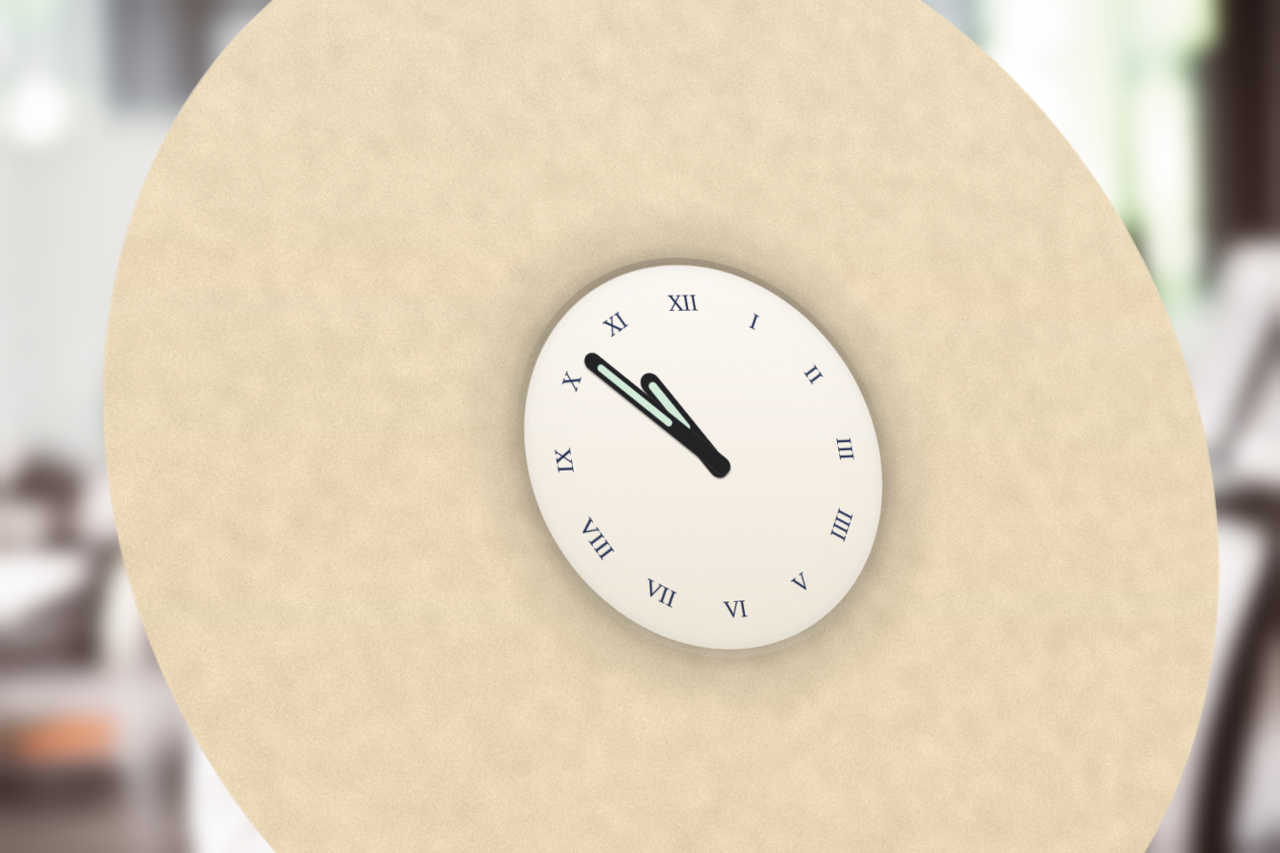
10 h 52 min
